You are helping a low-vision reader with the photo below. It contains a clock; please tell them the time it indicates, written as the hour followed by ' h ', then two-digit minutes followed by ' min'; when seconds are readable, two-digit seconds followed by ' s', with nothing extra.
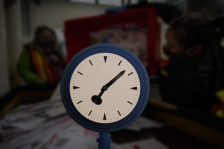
7 h 08 min
